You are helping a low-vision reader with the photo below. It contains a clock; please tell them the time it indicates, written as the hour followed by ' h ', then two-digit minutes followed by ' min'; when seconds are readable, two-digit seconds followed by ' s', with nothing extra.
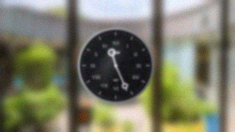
11 h 26 min
